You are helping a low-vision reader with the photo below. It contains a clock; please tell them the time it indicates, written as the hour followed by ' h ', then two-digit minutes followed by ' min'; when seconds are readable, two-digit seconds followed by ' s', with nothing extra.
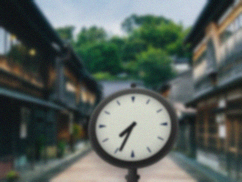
7 h 34 min
